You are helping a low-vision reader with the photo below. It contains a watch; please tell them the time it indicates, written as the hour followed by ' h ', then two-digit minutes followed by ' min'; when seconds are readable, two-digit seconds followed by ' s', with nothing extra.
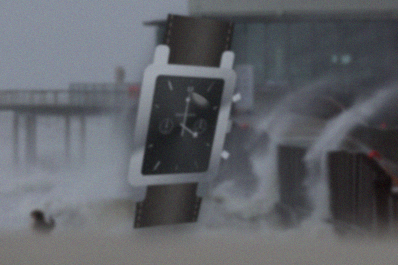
4 h 00 min
